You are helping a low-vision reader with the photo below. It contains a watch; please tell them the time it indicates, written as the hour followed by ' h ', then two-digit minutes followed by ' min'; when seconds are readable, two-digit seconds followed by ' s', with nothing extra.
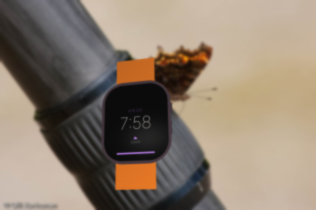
7 h 58 min
